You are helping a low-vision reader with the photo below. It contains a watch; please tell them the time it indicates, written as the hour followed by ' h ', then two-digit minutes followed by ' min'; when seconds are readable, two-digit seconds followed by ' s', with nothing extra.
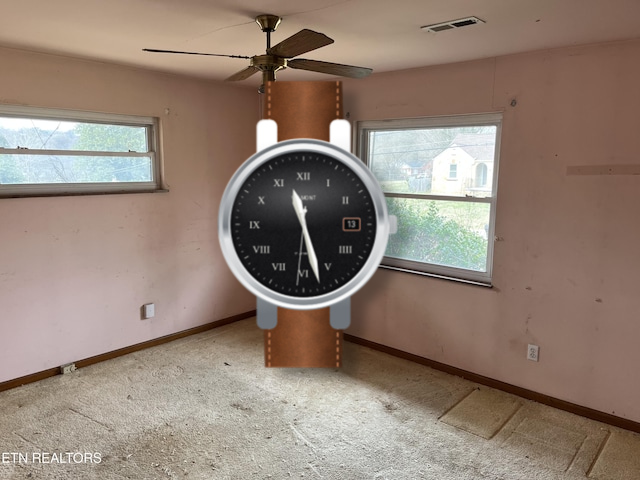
11 h 27 min 31 s
